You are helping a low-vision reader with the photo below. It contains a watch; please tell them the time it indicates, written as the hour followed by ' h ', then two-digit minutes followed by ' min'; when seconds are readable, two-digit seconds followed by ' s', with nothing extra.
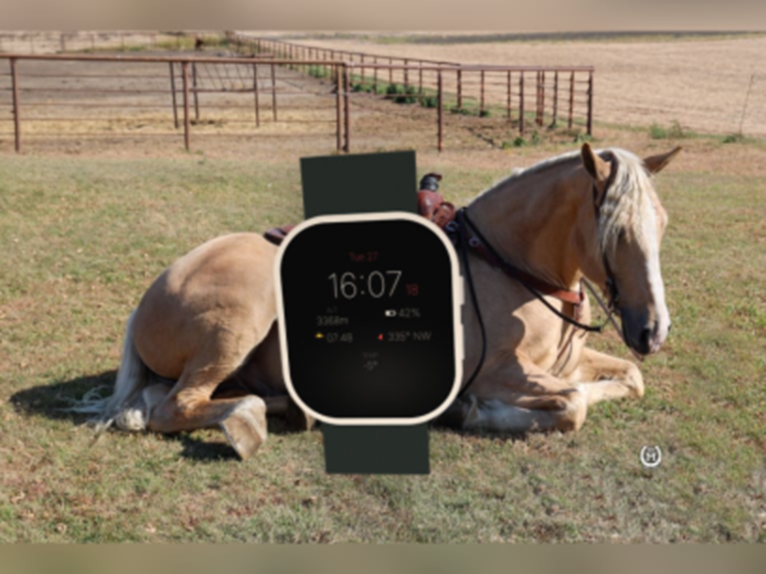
16 h 07 min
